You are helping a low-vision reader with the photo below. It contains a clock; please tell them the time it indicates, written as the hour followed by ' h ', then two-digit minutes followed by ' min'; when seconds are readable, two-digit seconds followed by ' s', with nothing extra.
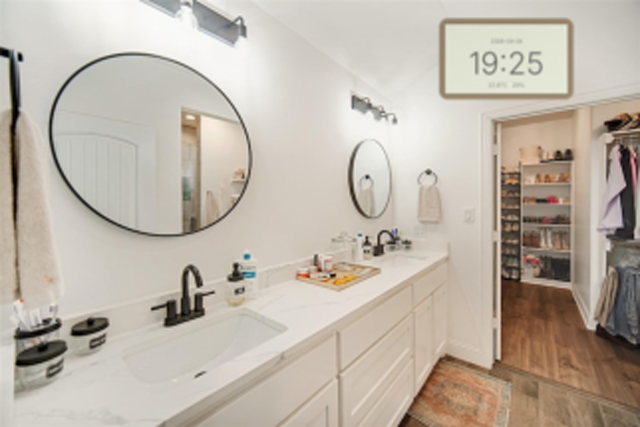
19 h 25 min
